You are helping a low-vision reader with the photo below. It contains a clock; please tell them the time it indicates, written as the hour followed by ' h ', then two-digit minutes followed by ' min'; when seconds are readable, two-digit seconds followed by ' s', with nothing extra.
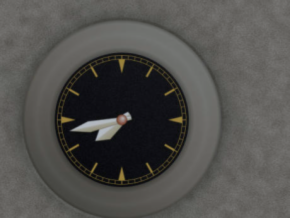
7 h 43 min
